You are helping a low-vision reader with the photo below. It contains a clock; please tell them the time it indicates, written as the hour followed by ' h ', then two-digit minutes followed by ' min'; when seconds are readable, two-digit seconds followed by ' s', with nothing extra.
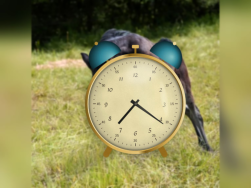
7 h 21 min
